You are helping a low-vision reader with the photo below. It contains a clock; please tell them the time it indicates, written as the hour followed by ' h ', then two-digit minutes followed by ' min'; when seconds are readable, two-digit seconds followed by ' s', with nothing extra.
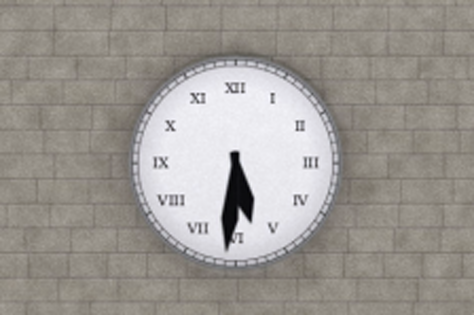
5 h 31 min
